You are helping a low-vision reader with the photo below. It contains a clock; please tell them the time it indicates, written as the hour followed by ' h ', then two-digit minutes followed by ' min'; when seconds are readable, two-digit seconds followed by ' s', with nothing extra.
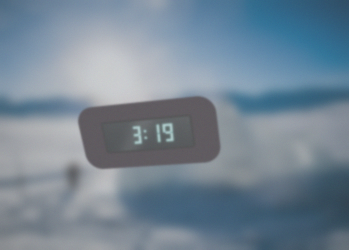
3 h 19 min
